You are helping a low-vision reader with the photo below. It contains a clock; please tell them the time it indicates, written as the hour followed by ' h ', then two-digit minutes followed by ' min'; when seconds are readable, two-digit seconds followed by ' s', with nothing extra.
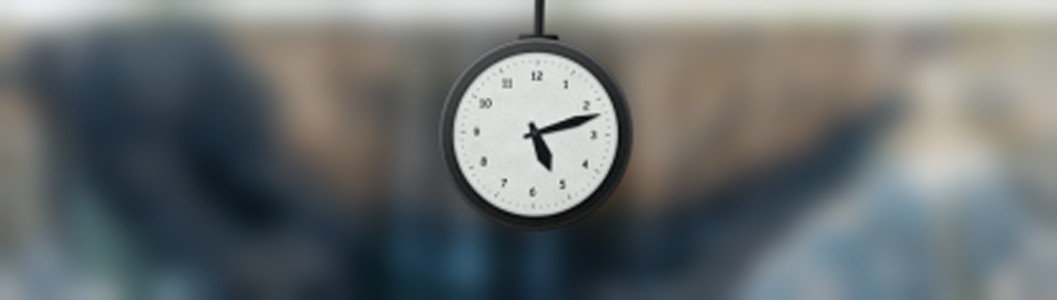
5 h 12 min
